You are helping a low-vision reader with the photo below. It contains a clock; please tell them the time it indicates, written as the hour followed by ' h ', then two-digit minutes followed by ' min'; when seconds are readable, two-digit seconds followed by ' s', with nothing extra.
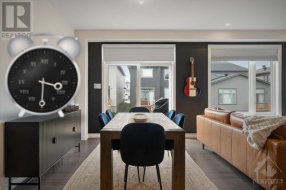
3 h 30 min
